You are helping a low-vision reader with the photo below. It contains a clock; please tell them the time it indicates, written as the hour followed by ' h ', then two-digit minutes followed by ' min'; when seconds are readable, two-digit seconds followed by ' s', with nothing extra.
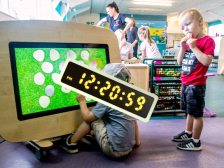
12 h 20 min 59 s
